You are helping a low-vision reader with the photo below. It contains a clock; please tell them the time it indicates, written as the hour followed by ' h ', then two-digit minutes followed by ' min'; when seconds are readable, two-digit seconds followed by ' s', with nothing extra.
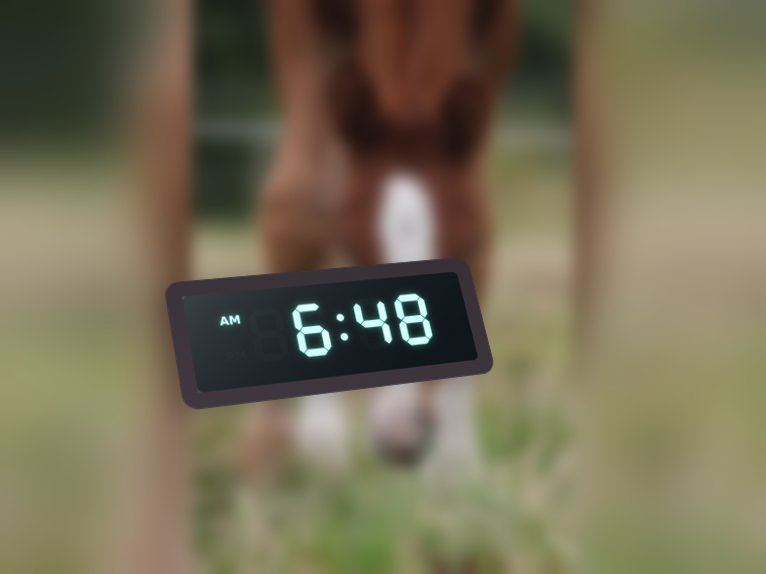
6 h 48 min
